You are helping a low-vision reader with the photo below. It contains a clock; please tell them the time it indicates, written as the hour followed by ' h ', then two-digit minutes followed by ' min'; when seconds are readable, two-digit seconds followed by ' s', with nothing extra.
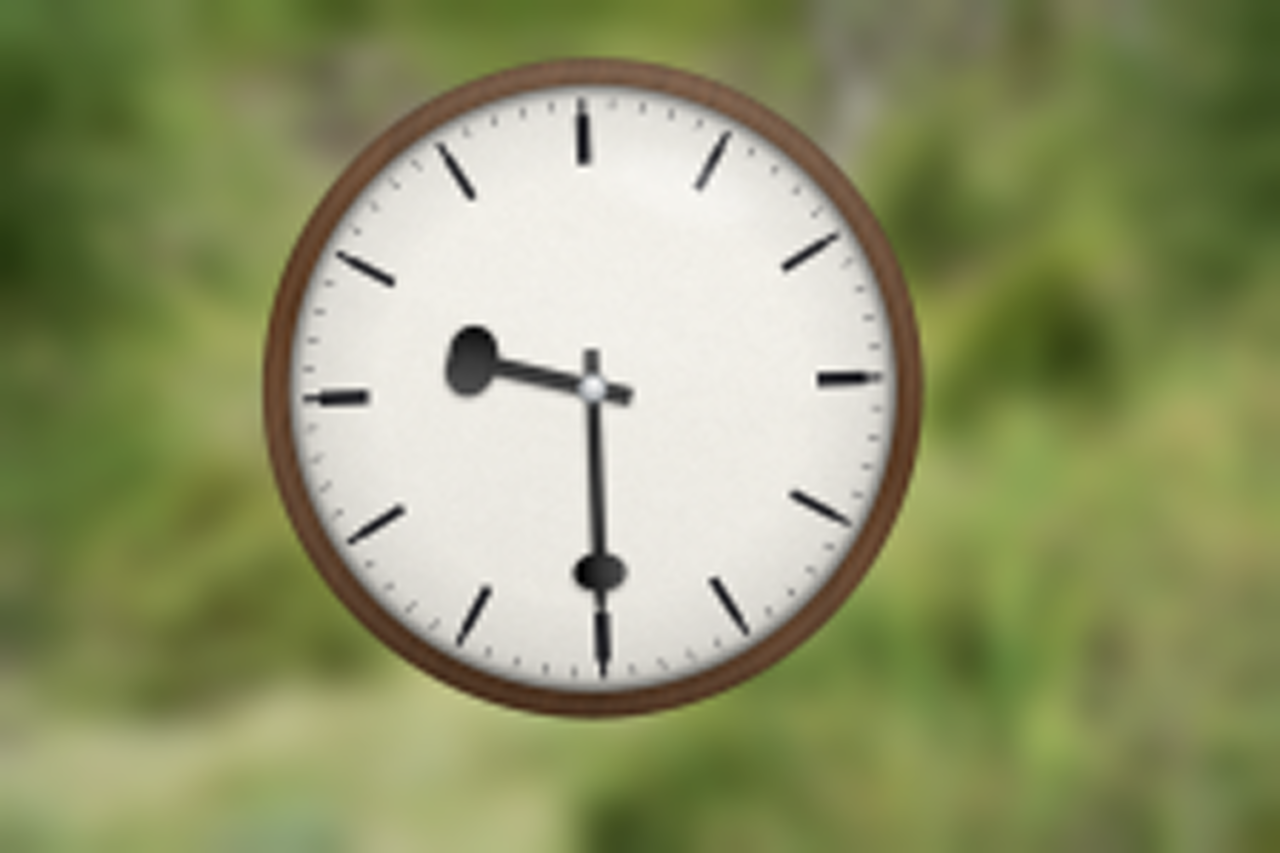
9 h 30 min
